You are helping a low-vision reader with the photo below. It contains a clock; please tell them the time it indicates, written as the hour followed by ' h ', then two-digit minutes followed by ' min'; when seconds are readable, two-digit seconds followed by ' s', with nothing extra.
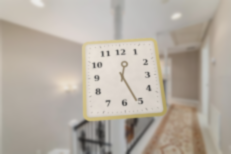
12 h 26 min
